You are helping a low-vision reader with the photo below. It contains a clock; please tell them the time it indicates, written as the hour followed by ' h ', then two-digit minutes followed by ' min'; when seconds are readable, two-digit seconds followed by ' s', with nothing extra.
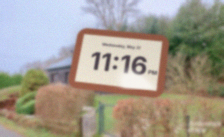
11 h 16 min
